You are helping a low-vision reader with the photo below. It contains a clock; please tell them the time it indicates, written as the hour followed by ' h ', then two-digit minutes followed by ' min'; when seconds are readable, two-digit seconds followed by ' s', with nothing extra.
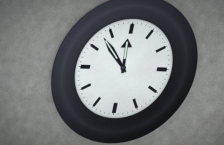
11 h 53 min
